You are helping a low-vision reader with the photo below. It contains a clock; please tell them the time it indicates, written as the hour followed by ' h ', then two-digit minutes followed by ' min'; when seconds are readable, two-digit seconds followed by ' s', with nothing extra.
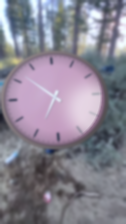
6 h 52 min
